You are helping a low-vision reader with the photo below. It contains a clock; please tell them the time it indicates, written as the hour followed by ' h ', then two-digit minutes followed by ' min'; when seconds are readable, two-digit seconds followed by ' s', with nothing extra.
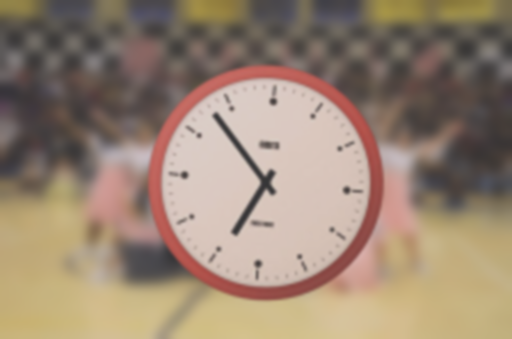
6 h 53 min
